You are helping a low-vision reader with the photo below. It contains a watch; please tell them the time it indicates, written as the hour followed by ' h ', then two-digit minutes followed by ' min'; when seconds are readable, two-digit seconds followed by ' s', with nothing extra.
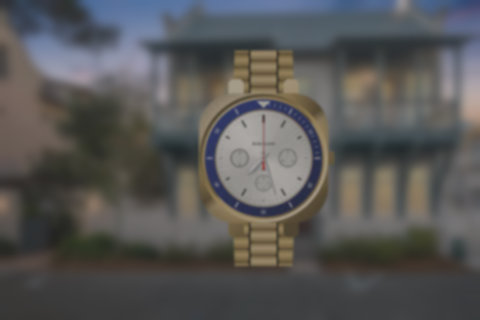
7 h 27 min
